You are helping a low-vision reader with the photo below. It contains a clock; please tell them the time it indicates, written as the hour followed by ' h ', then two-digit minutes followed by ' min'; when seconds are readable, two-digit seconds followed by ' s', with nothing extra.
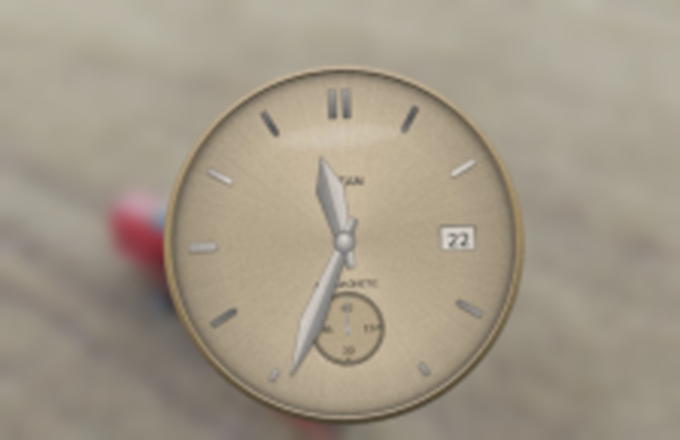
11 h 34 min
